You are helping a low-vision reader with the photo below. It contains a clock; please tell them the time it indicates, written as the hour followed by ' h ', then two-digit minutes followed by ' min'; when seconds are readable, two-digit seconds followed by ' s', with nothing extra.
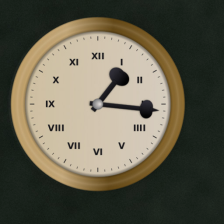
1 h 16 min
